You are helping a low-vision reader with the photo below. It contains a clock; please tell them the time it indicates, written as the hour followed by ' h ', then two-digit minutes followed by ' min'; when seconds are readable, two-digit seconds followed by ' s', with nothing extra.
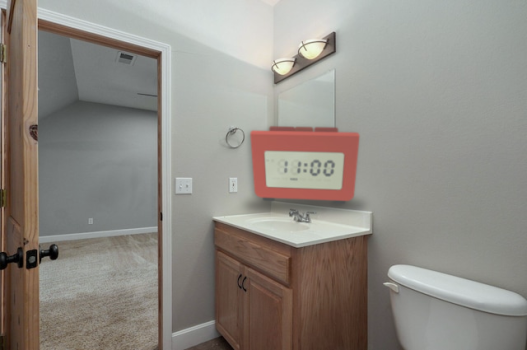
11 h 00 min
